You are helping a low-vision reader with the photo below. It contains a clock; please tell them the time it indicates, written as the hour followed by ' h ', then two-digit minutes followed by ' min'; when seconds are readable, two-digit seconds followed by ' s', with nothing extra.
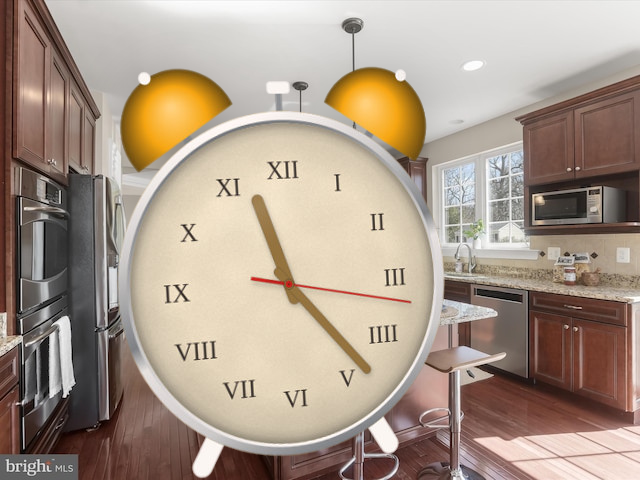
11 h 23 min 17 s
